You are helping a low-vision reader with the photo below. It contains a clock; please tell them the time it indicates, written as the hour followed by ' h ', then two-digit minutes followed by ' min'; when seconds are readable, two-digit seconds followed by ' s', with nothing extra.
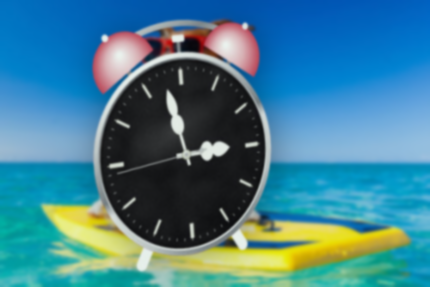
2 h 57 min 44 s
